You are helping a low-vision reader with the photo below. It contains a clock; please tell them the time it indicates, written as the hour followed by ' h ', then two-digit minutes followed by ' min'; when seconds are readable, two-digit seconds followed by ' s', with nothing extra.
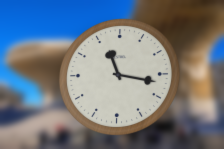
11 h 17 min
